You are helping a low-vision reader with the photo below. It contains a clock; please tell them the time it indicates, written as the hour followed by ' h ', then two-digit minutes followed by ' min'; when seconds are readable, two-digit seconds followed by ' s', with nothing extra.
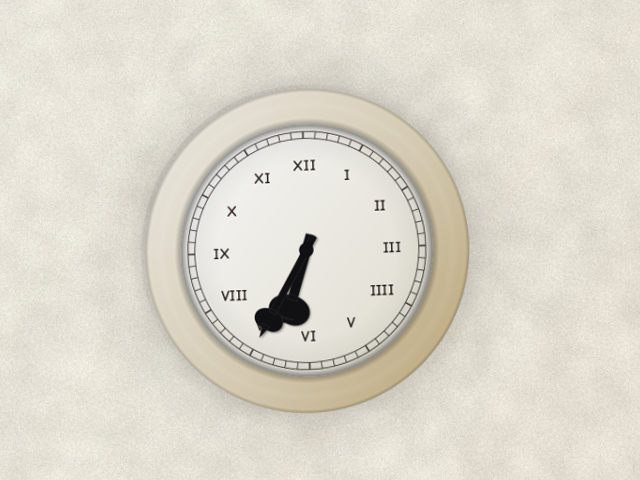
6 h 35 min
